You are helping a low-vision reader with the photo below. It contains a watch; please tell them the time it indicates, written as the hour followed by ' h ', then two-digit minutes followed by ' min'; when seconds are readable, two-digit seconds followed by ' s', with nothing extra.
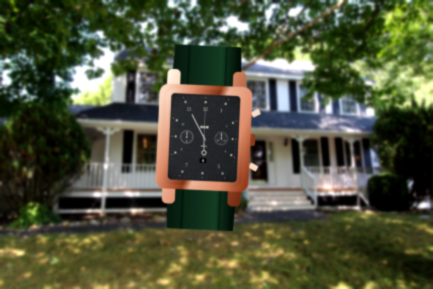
5 h 55 min
